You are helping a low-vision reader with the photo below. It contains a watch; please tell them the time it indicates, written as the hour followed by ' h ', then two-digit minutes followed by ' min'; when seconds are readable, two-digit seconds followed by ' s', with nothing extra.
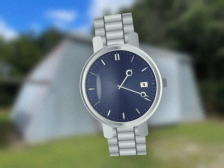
1 h 19 min
